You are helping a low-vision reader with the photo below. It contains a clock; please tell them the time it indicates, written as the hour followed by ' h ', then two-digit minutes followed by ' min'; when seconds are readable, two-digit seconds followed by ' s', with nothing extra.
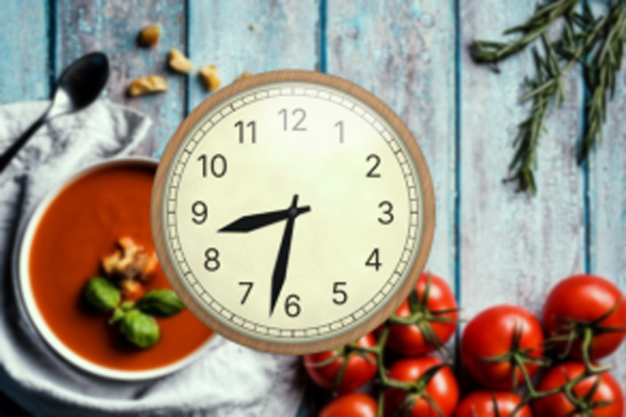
8 h 32 min
